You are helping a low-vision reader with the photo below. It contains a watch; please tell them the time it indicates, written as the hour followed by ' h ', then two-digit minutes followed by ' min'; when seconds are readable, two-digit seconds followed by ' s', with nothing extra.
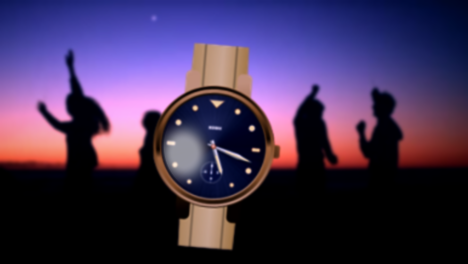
5 h 18 min
